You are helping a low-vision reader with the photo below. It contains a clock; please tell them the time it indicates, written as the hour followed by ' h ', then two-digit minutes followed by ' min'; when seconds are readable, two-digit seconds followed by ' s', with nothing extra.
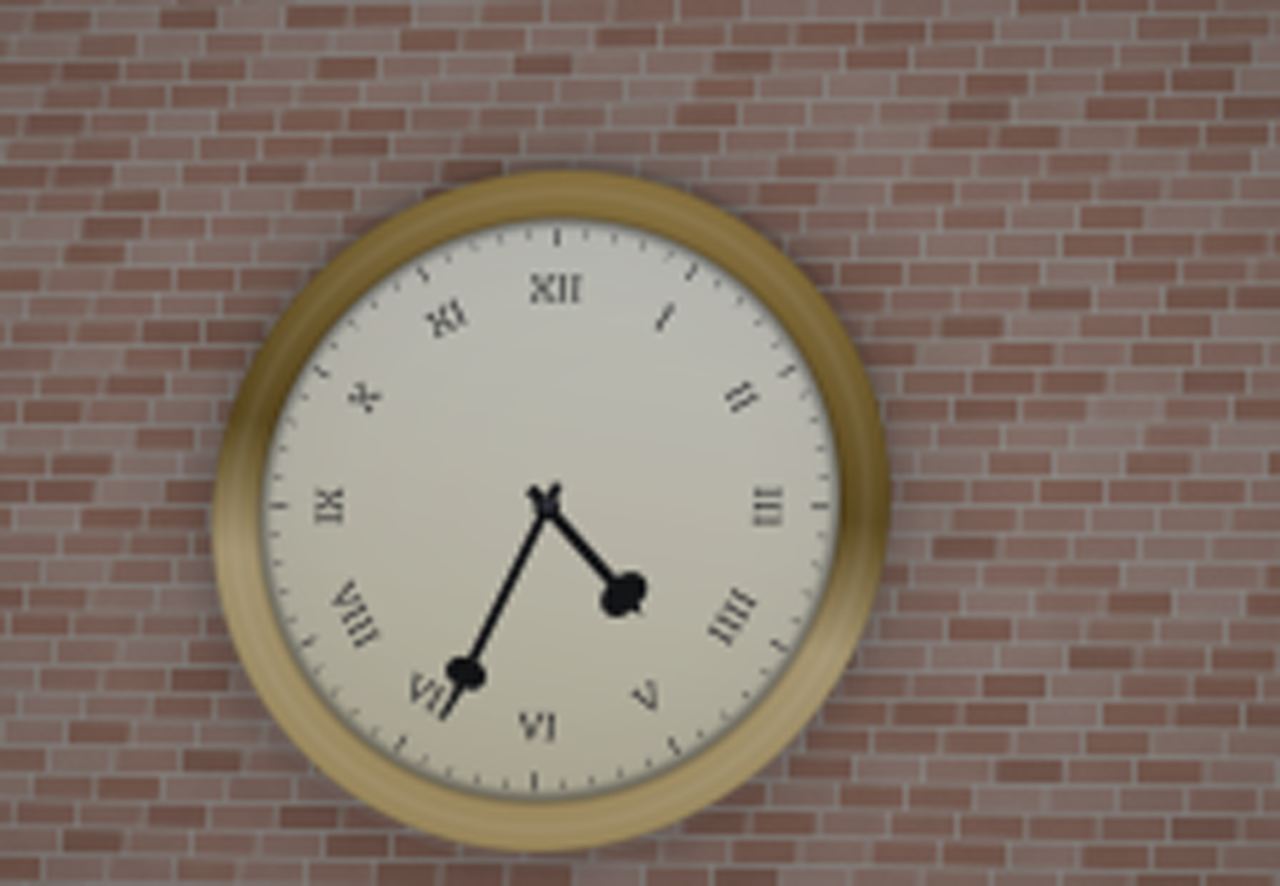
4 h 34 min
